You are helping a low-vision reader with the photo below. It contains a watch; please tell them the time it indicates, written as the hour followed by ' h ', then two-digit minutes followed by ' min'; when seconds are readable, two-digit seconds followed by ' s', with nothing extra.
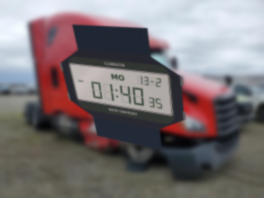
1 h 40 min
